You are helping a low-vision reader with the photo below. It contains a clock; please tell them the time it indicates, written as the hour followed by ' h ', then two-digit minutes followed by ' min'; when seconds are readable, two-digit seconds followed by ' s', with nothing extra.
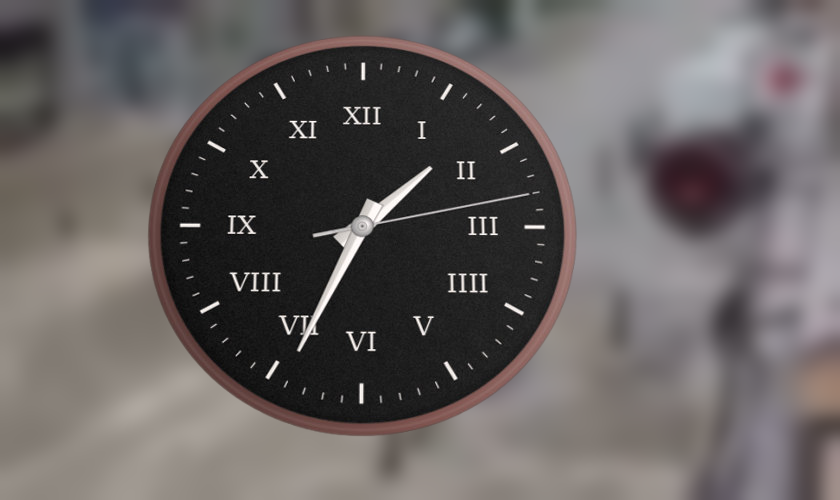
1 h 34 min 13 s
